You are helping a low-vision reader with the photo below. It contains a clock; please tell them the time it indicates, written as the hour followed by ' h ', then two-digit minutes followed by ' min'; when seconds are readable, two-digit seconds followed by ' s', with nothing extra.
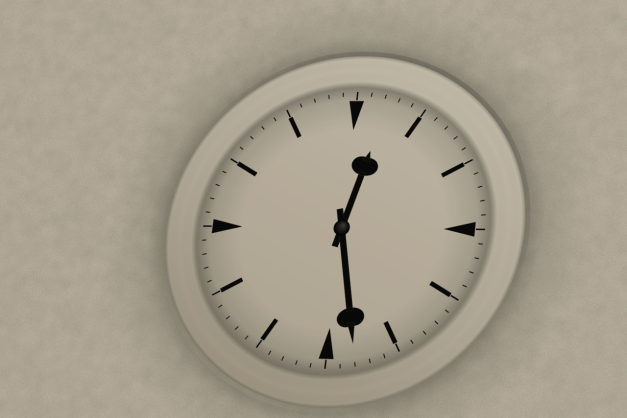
12 h 28 min
